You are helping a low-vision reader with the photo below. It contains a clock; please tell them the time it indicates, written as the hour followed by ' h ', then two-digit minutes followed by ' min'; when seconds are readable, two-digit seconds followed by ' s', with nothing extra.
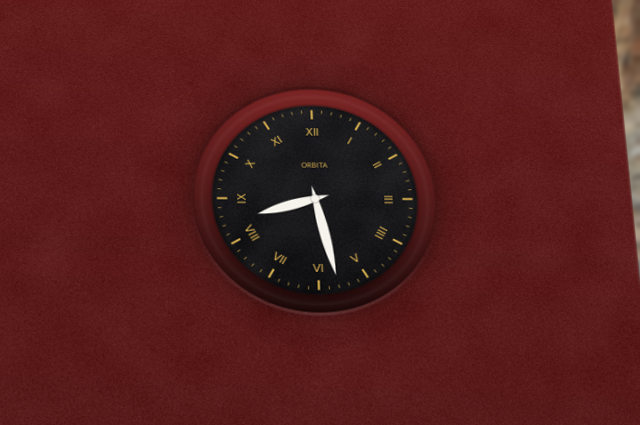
8 h 28 min
